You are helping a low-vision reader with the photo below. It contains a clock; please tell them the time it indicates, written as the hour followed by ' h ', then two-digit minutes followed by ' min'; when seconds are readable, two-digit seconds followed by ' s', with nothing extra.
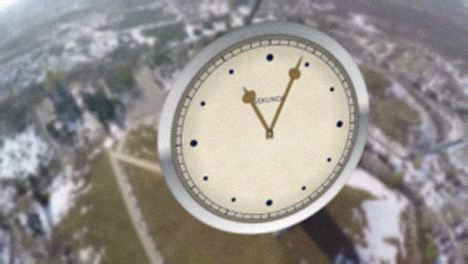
11 h 04 min
